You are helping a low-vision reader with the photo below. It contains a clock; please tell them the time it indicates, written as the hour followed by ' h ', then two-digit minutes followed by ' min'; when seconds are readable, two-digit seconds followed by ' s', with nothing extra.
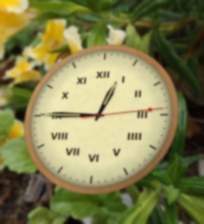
12 h 45 min 14 s
